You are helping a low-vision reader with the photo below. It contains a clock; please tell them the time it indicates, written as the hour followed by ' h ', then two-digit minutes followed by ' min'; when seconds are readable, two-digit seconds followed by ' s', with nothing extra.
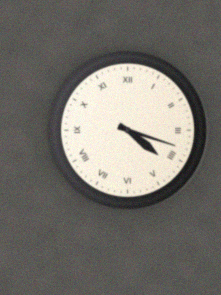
4 h 18 min
